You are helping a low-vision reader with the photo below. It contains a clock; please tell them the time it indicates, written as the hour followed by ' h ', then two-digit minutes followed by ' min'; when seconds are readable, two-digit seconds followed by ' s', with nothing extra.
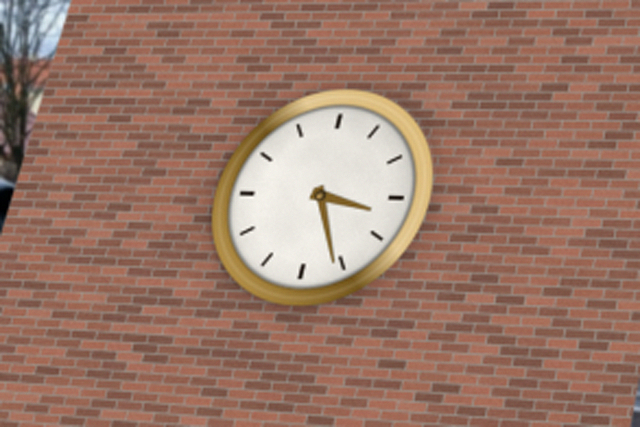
3 h 26 min
